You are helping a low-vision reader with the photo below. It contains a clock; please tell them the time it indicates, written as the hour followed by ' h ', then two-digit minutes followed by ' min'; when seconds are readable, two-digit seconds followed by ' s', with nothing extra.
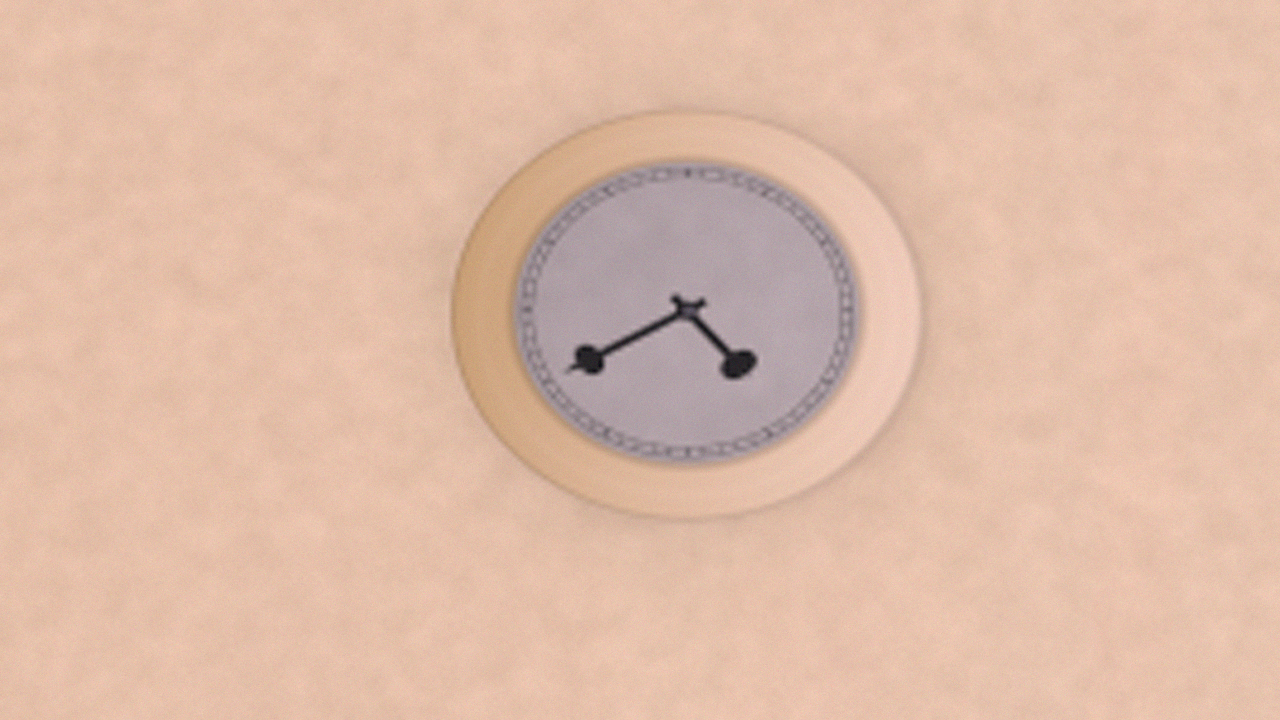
4 h 40 min
